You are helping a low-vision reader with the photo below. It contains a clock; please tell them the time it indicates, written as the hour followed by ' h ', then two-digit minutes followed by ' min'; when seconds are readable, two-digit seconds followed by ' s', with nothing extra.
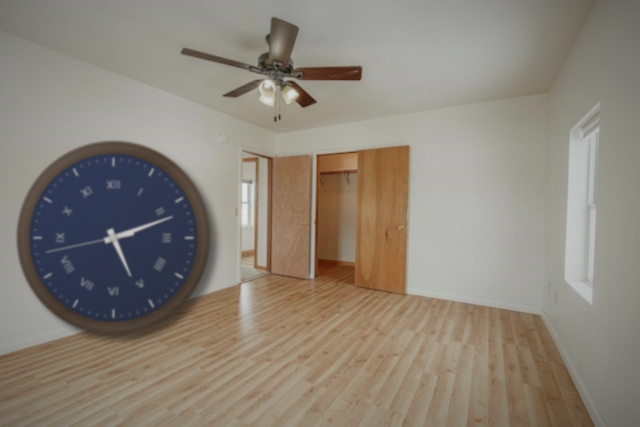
5 h 11 min 43 s
